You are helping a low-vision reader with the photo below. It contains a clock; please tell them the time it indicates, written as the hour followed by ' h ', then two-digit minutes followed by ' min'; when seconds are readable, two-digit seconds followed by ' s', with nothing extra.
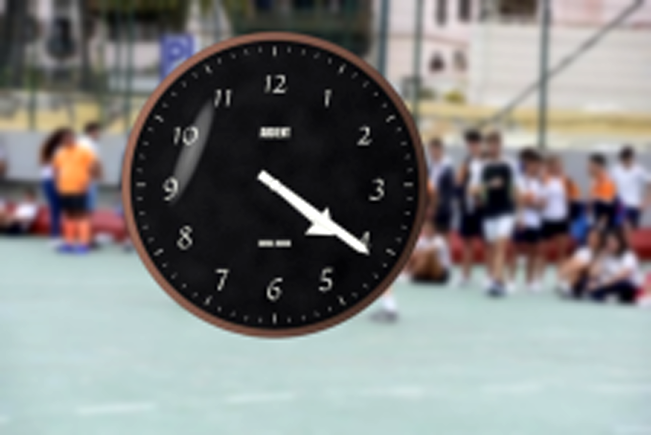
4 h 21 min
